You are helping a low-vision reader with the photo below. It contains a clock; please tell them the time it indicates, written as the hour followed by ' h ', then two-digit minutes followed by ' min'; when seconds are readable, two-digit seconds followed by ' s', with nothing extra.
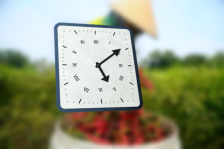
5 h 09 min
